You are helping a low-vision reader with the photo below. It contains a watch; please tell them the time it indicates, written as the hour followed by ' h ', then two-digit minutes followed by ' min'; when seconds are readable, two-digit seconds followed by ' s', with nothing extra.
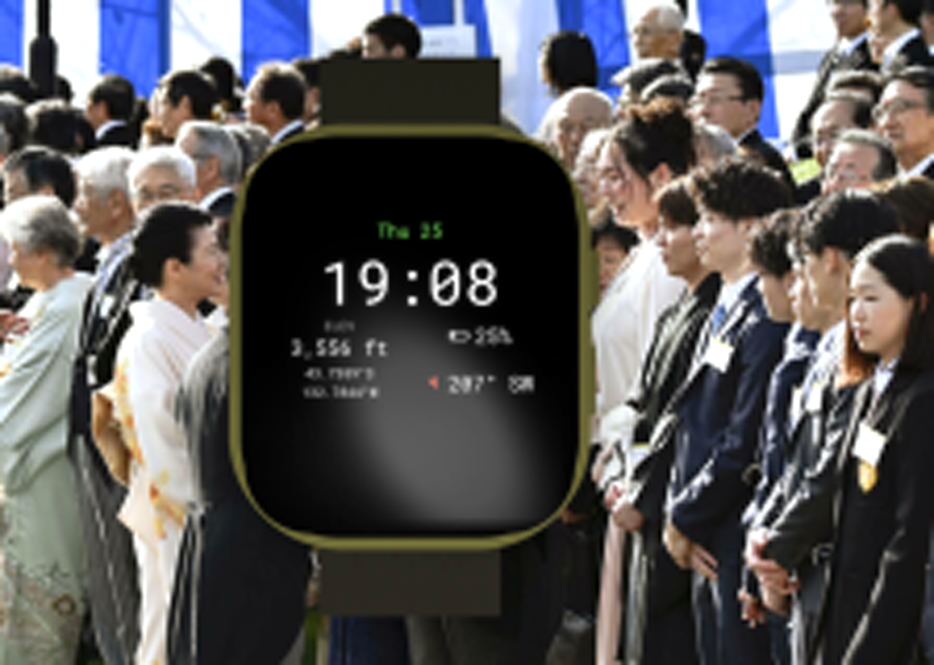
19 h 08 min
